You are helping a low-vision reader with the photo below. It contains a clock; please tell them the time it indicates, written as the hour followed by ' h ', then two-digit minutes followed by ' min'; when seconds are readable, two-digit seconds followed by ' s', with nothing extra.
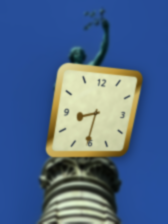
8 h 31 min
